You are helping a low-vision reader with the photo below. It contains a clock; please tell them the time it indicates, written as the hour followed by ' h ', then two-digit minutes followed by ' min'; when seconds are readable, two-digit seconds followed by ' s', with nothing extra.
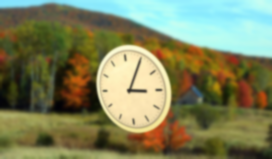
3 h 05 min
